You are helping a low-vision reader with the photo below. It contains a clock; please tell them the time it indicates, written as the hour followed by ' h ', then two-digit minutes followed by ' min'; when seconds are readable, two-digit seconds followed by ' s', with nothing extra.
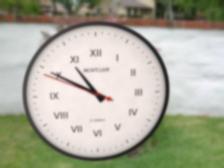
10 h 49 min 49 s
